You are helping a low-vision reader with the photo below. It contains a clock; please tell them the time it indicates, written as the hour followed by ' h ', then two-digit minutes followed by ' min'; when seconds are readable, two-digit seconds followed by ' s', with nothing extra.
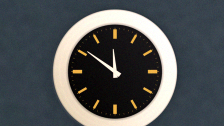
11 h 51 min
